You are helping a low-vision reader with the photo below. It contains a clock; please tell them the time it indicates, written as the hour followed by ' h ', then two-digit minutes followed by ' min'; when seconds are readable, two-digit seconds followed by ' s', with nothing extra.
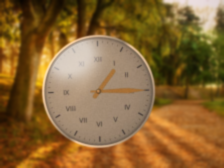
1 h 15 min
